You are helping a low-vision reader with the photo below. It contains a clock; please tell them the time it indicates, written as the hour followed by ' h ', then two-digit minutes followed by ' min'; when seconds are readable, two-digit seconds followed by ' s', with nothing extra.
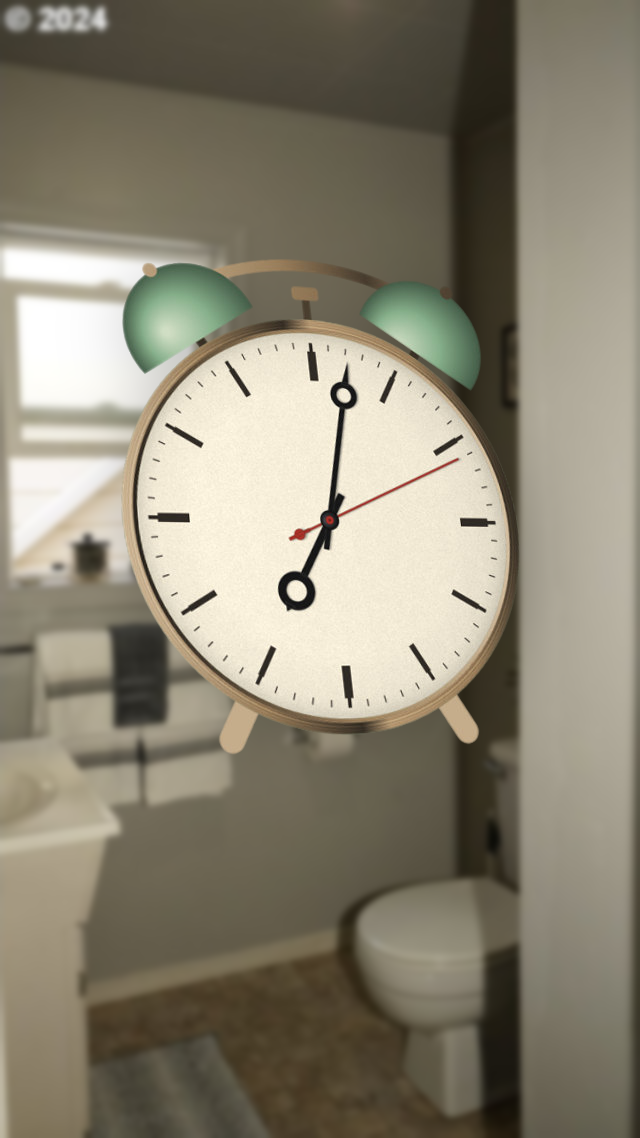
7 h 02 min 11 s
